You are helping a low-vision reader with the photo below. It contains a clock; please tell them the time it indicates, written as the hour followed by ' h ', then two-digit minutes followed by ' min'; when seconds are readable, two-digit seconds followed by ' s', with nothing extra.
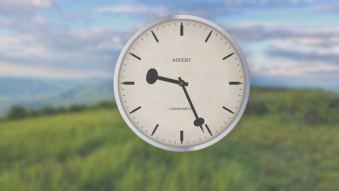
9 h 26 min
